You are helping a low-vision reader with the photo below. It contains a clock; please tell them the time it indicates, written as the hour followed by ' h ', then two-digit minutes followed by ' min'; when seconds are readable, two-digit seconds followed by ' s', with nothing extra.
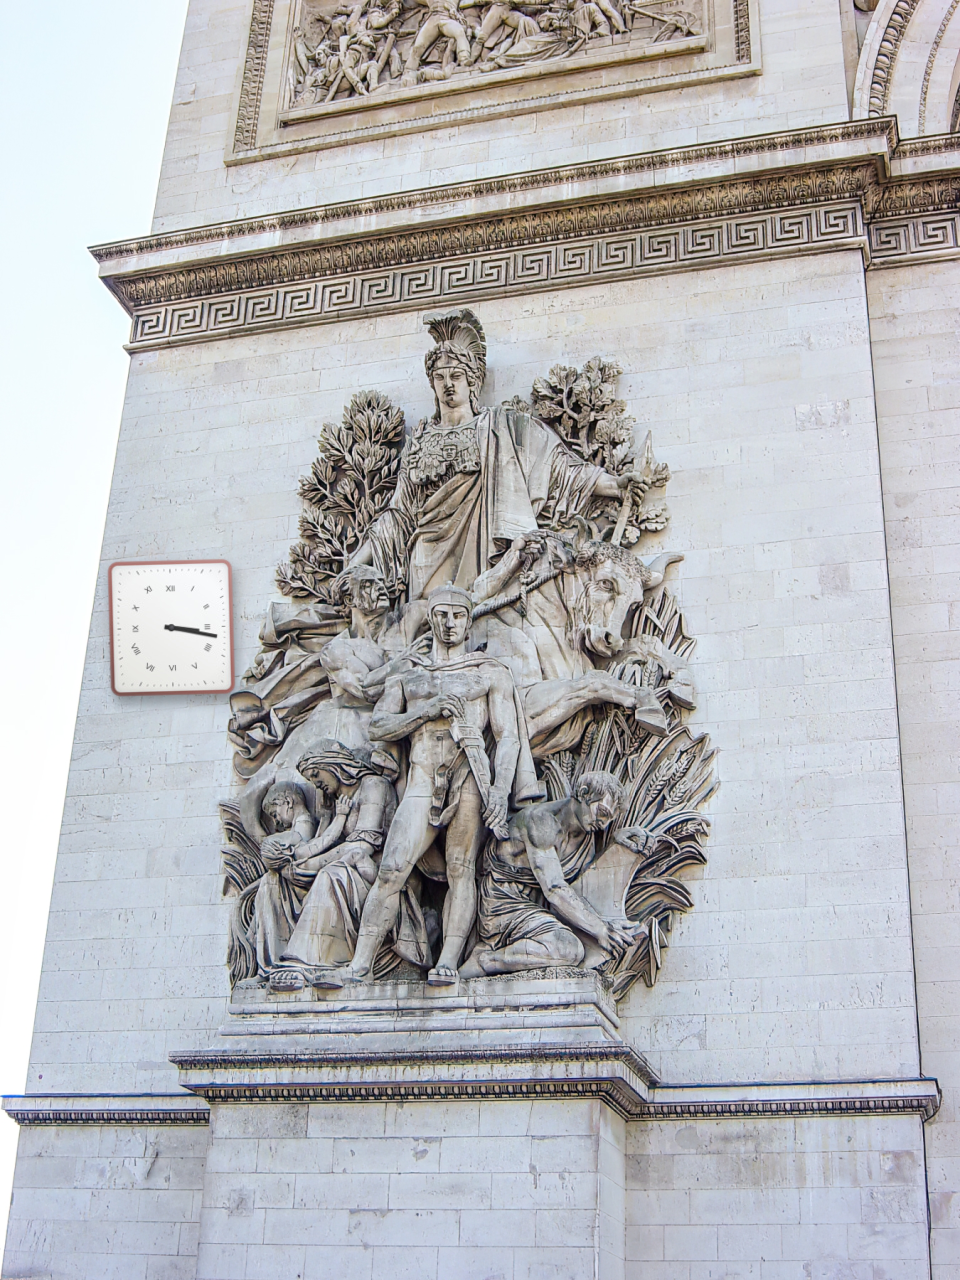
3 h 17 min
